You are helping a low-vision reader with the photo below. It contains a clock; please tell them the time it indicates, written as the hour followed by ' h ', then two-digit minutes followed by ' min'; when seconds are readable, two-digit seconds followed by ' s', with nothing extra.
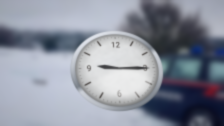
9 h 15 min
